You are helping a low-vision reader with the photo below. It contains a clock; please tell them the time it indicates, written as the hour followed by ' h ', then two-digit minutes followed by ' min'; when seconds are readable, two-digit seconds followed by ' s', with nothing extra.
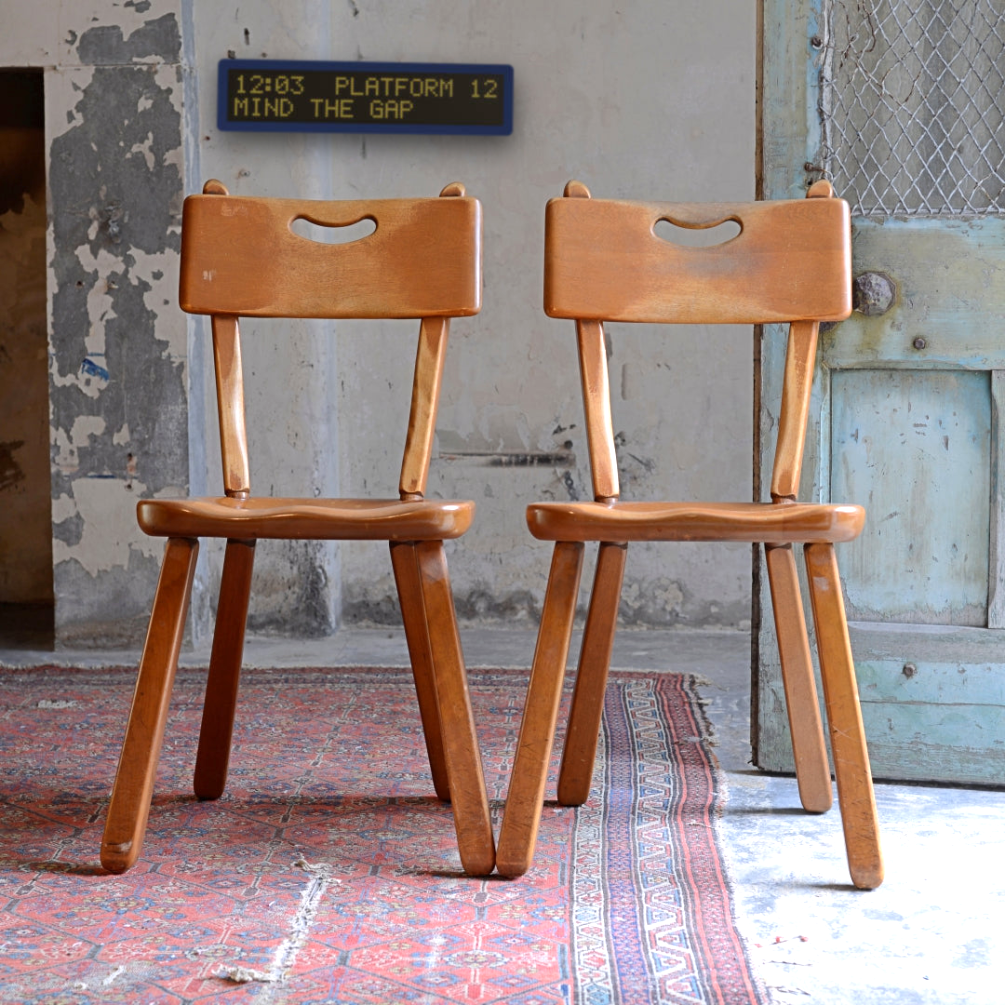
12 h 03 min
